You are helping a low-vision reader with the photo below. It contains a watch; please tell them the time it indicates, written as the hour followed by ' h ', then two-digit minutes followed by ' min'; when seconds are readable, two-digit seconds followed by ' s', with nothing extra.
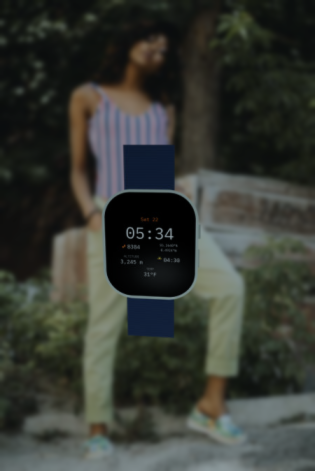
5 h 34 min
